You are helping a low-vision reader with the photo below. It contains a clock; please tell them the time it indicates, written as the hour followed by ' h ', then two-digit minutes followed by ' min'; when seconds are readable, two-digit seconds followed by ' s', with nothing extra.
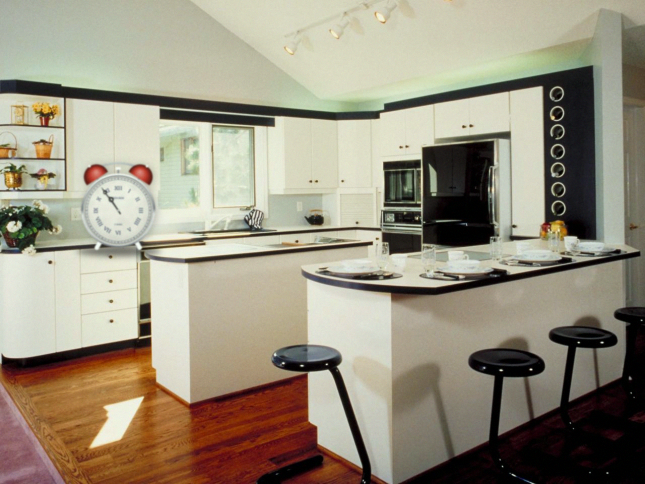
10 h 54 min
